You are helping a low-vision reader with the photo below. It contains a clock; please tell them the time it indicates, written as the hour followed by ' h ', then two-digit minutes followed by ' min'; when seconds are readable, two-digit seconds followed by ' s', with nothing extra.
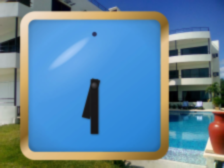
6 h 30 min
